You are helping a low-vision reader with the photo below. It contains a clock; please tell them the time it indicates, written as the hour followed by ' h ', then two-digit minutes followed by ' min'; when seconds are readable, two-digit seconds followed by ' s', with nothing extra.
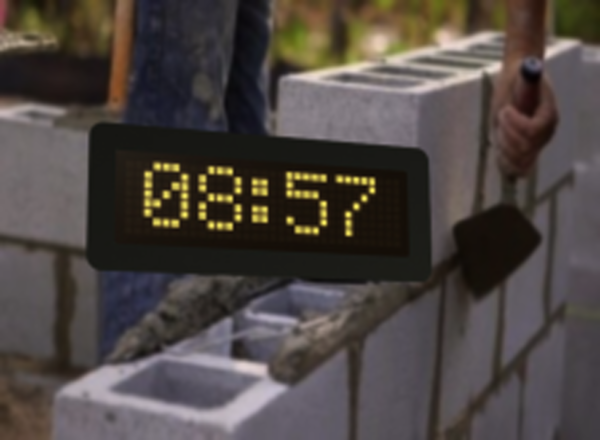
8 h 57 min
